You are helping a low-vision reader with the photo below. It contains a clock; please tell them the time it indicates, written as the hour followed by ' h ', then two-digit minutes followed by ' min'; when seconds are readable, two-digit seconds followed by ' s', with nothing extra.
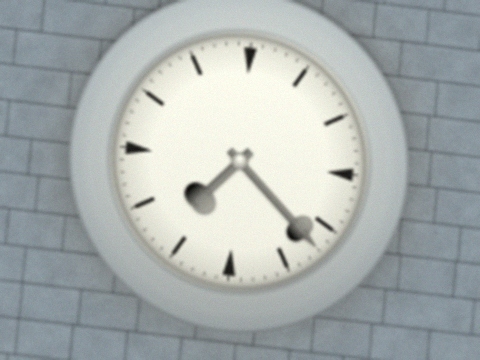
7 h 22 min
